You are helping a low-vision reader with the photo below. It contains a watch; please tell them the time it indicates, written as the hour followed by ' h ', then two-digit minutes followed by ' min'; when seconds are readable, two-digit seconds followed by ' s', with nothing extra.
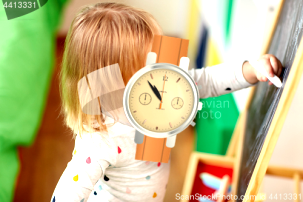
10 h 53 min
